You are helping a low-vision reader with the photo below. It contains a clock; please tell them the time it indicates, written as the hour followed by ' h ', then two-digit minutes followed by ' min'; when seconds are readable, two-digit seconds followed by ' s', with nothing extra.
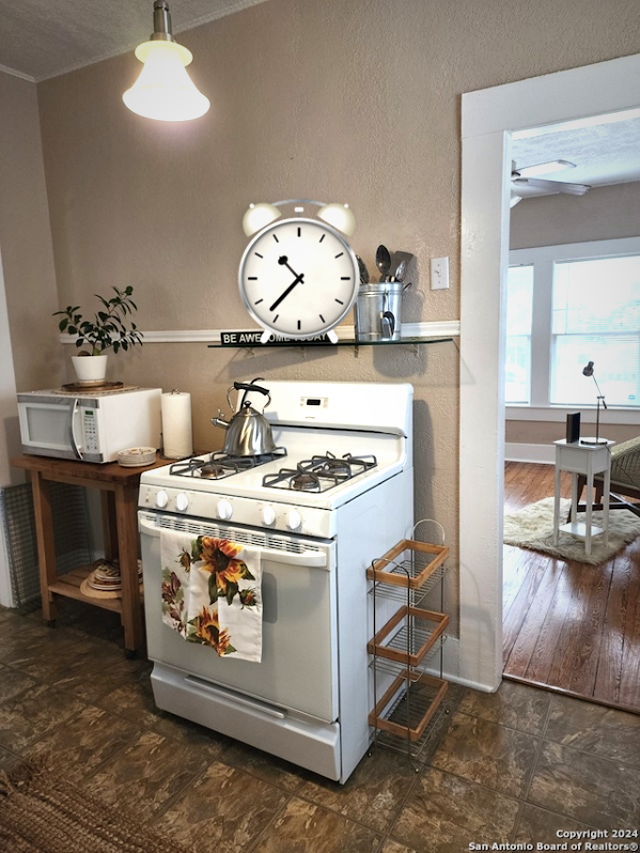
10 h 37 min
